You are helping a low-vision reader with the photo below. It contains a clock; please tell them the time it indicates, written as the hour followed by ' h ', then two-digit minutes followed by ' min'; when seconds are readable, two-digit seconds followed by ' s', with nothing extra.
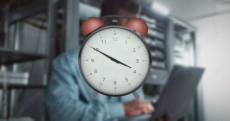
3 h 50 min
